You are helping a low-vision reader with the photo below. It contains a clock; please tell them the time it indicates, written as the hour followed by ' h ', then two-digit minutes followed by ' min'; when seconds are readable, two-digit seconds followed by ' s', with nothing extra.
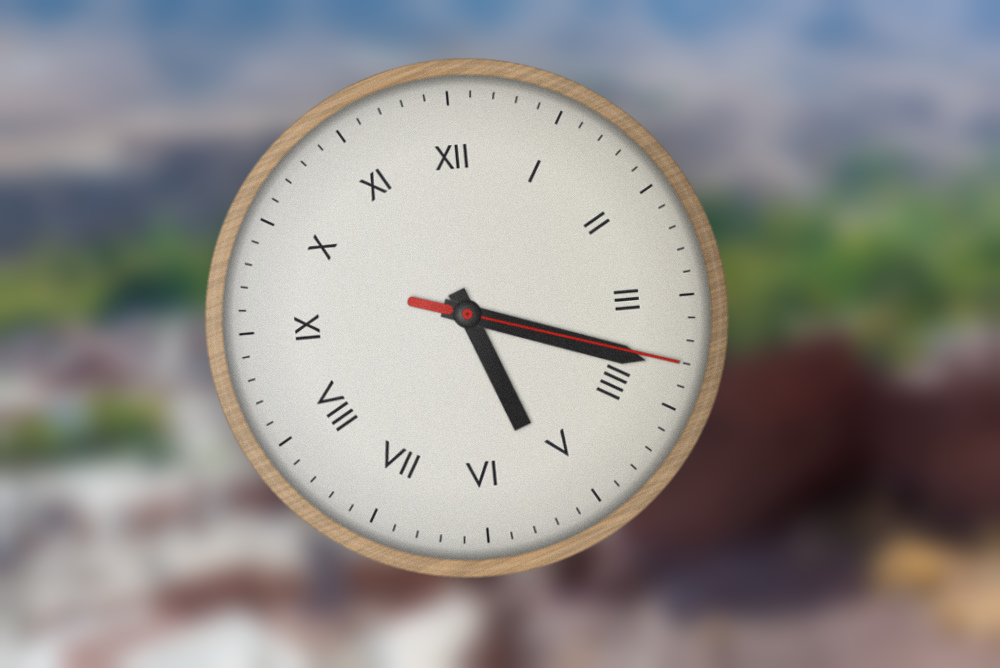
5 h 18 min 18 s
